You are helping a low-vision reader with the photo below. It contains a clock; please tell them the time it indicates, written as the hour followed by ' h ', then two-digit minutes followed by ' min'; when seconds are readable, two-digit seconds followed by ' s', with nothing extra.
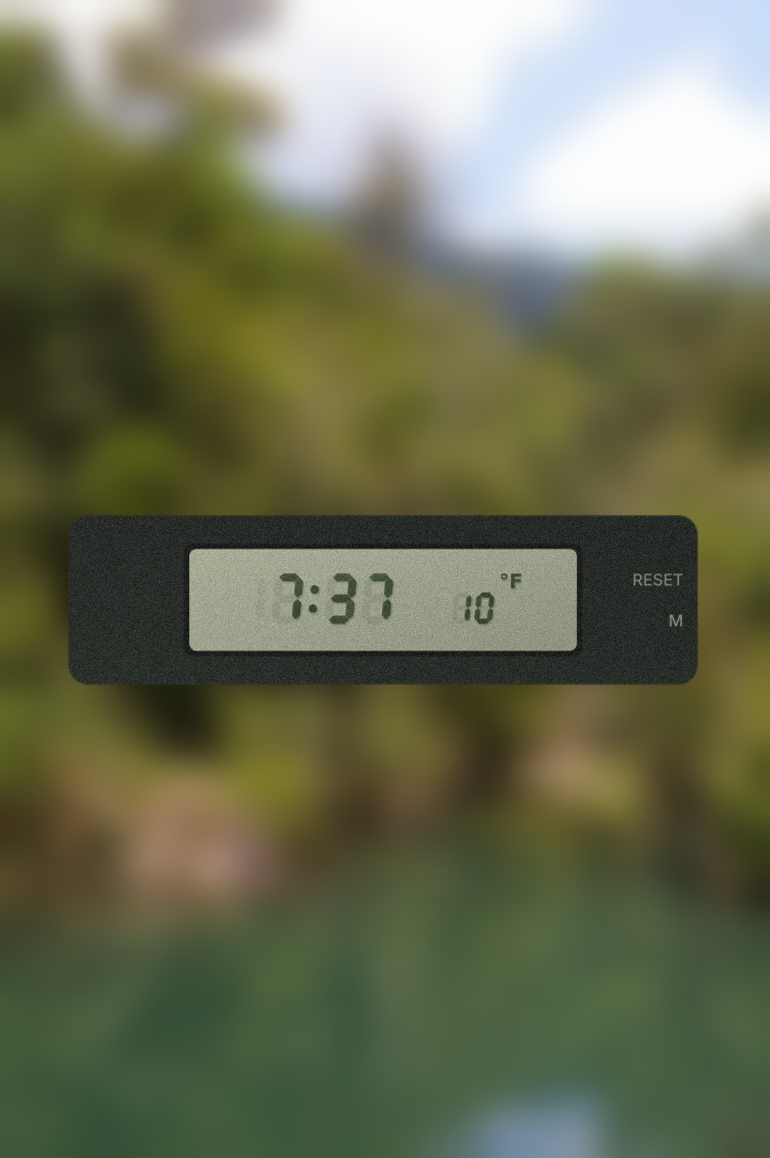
7 h 37 min
